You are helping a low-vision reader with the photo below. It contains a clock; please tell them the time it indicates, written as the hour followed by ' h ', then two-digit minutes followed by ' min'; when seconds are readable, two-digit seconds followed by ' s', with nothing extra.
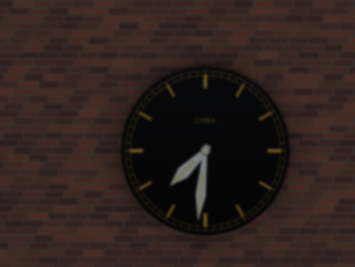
7 h 31 min
